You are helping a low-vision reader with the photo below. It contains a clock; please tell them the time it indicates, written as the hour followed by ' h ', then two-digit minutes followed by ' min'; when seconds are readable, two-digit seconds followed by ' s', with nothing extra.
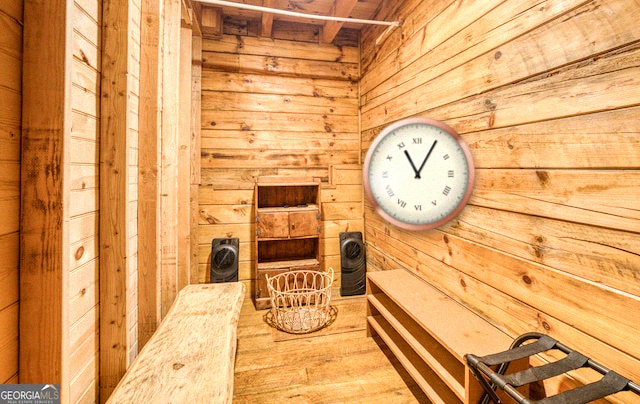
11 h 05 min
